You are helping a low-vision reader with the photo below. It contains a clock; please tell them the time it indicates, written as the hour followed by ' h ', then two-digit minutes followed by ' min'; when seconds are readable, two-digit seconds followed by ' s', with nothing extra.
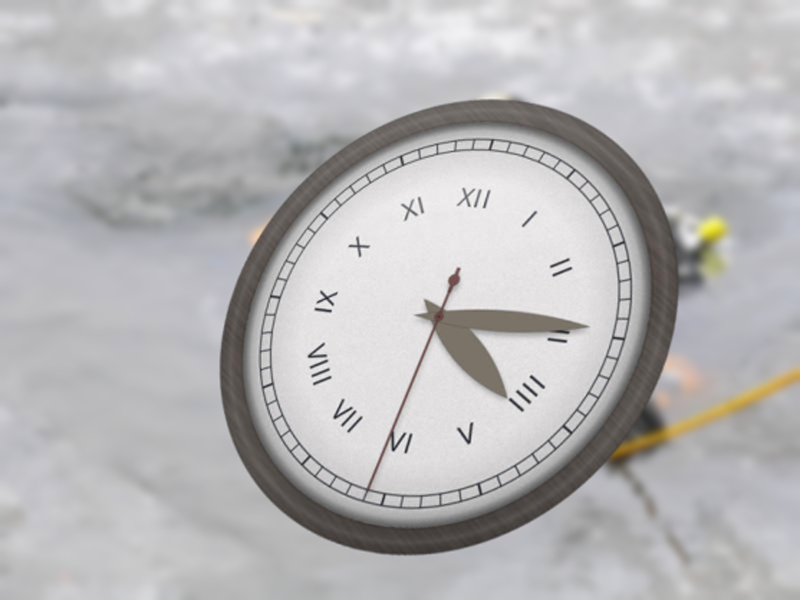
4 h 14 min 31 s
